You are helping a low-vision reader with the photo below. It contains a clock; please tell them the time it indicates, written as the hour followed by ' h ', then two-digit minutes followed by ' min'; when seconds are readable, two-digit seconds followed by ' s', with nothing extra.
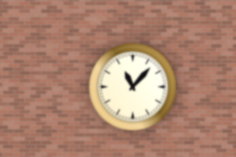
11 h 07 min
